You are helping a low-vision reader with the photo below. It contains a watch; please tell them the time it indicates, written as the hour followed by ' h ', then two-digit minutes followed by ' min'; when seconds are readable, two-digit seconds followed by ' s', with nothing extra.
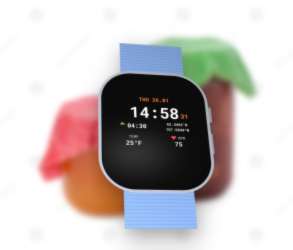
14 h 58 min
